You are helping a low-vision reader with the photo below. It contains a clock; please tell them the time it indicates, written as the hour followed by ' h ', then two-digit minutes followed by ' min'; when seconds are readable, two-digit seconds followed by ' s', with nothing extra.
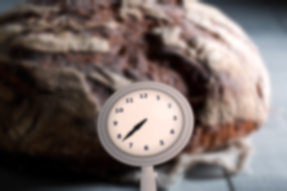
7 h 38 min
